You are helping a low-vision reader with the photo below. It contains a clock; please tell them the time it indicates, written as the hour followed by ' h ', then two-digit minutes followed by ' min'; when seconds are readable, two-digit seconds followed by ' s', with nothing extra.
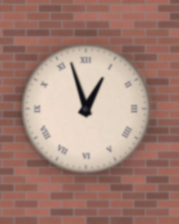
12 h 57 min
